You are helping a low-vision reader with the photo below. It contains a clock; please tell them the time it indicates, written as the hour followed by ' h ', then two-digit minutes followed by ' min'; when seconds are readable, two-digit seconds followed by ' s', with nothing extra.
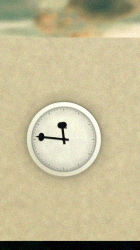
11 h 46 min
